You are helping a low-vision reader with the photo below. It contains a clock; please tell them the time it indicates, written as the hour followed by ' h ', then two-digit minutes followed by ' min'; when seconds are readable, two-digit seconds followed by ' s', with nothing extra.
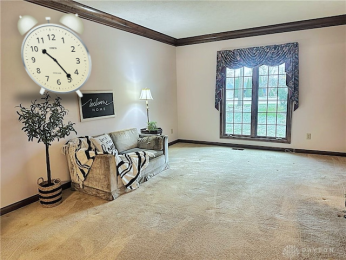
10 h 24 min
